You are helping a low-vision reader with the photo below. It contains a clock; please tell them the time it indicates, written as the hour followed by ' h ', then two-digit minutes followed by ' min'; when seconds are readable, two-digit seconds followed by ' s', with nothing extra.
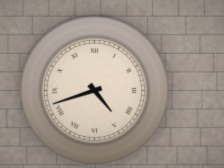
4 h 42 min
